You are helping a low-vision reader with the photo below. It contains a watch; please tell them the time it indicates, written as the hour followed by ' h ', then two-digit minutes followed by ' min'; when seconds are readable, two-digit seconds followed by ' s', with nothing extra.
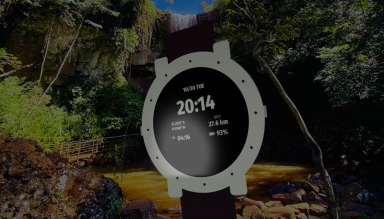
20 h 14 min
